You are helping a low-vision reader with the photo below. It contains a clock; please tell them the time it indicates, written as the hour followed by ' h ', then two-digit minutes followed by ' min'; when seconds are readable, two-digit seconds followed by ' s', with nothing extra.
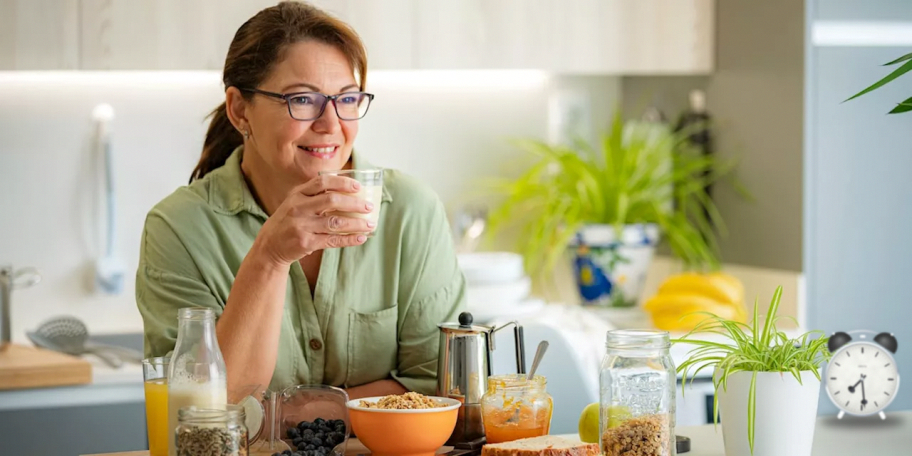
7 h 29 min
